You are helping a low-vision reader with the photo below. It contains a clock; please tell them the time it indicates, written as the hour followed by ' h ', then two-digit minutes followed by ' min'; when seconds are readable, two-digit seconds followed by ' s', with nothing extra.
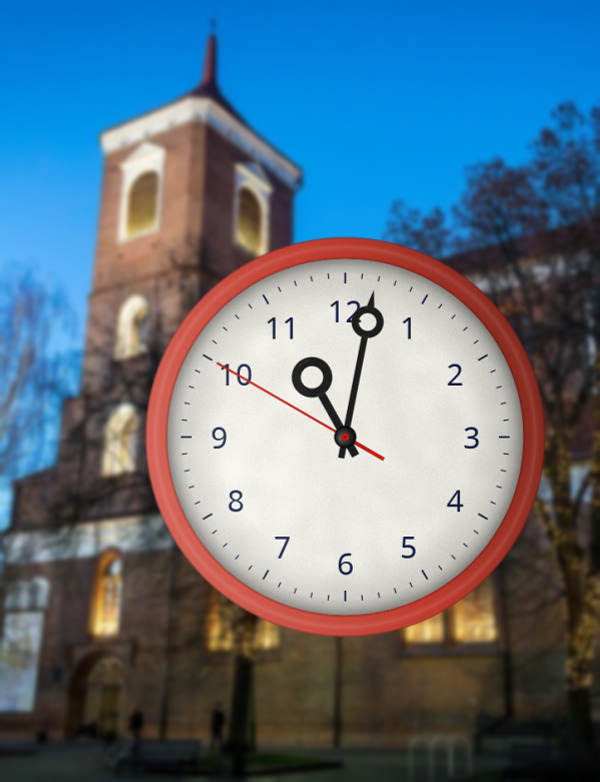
11 h 01 min 50 s
